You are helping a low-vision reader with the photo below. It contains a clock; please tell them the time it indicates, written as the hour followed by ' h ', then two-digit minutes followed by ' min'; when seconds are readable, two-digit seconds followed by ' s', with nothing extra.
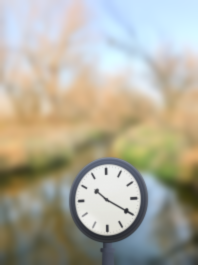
10 h 20 min
